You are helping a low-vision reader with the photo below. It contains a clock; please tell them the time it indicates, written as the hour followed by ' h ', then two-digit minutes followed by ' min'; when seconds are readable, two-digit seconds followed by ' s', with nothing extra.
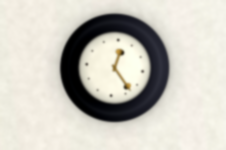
12 h 23 min
